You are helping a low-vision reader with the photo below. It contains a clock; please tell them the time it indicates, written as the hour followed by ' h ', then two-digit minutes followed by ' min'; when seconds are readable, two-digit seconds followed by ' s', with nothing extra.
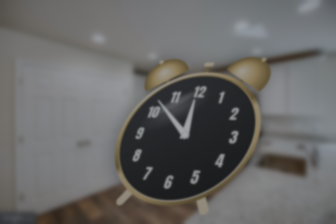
11 h 52 min
